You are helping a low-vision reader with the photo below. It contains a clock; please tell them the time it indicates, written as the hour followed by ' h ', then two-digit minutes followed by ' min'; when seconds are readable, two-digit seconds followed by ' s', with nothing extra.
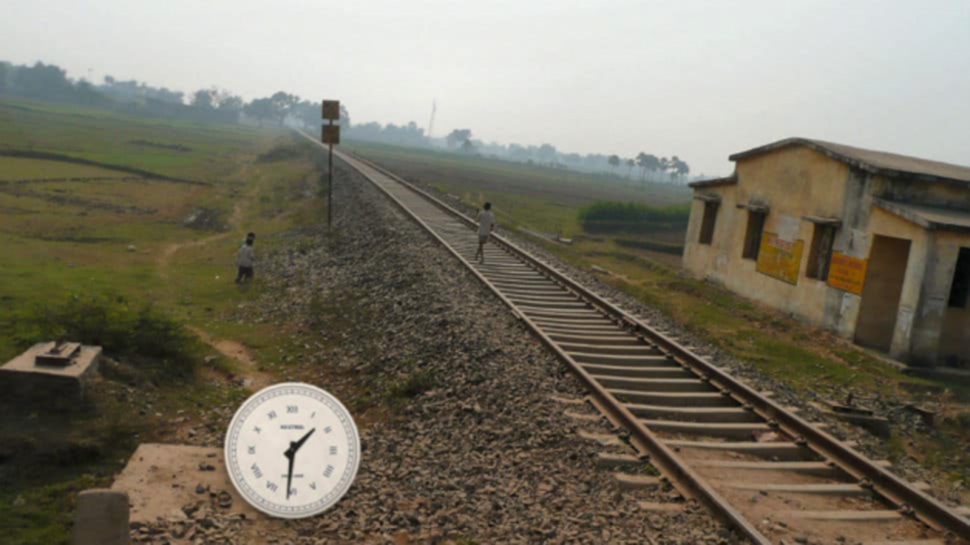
1 h 31 min
